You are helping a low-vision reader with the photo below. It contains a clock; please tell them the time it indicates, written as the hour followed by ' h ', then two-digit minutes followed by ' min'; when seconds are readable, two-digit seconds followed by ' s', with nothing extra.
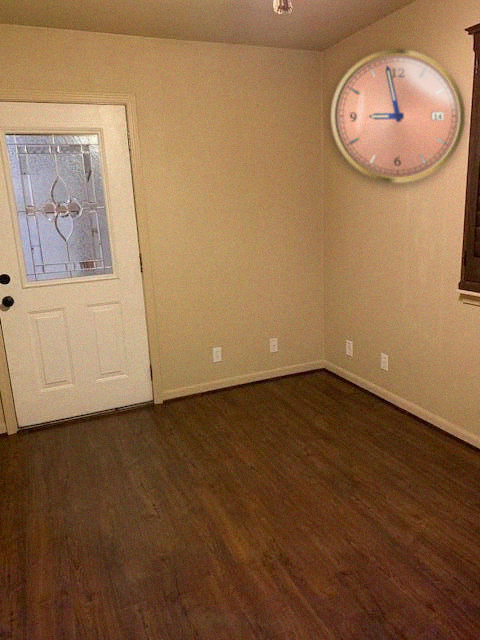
8 h 58 min
